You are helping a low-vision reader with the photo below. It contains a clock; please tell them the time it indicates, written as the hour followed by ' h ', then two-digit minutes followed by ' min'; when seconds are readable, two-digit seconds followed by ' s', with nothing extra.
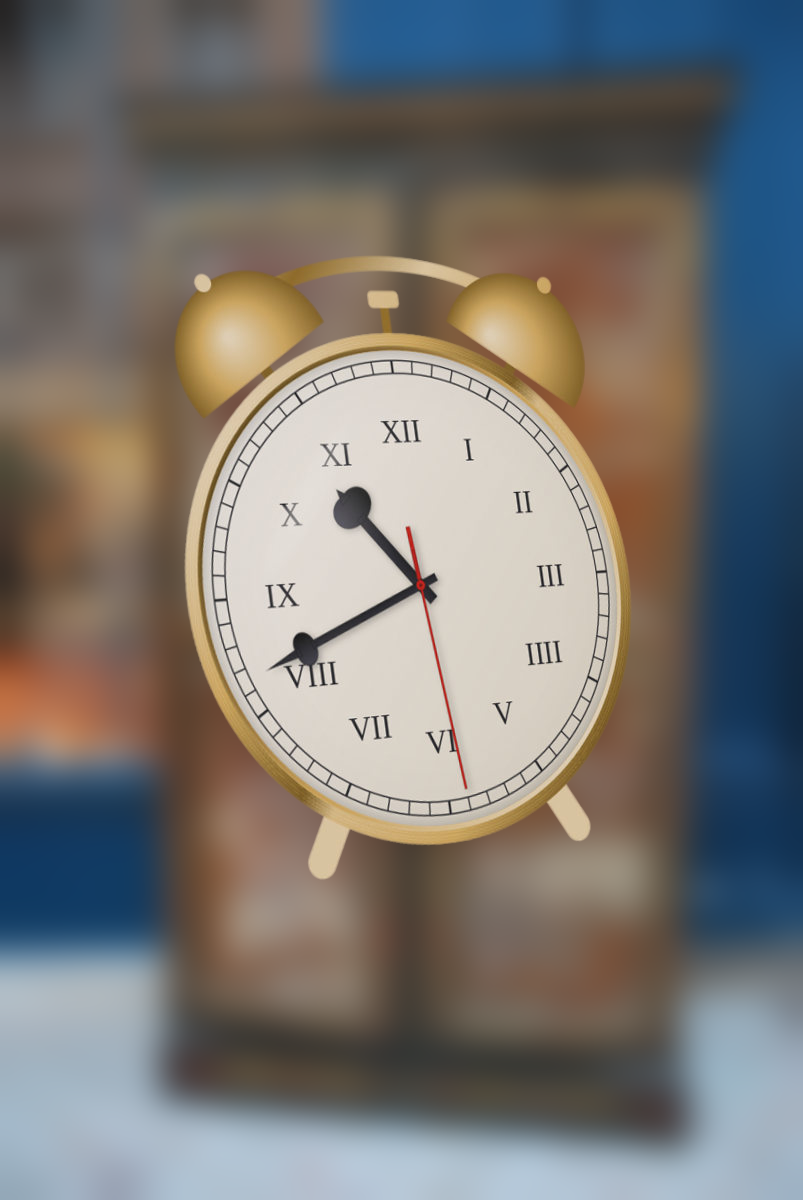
10 h 41 min 29 s
